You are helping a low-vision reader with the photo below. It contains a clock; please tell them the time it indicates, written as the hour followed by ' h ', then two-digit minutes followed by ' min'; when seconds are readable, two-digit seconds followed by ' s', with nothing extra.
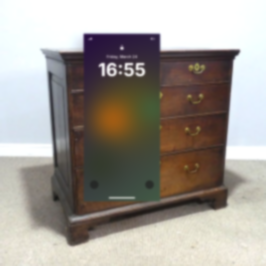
16 h 55 min
